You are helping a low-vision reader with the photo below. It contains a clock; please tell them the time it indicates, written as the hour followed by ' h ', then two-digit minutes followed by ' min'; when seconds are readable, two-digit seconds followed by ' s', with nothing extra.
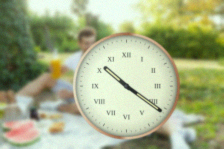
10 h 21 min
